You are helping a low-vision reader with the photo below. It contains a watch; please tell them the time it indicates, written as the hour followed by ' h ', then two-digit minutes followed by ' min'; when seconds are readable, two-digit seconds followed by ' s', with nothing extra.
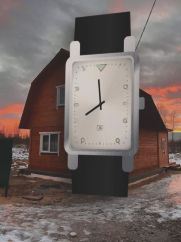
7 h 59 min
